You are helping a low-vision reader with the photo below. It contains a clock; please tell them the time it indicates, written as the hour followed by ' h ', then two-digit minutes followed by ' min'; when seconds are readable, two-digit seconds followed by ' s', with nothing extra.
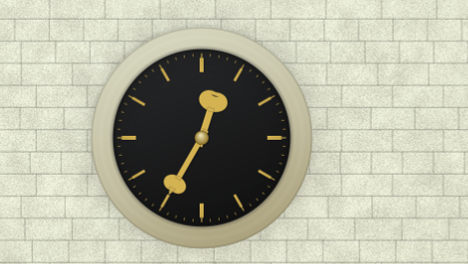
12 h 35 min
